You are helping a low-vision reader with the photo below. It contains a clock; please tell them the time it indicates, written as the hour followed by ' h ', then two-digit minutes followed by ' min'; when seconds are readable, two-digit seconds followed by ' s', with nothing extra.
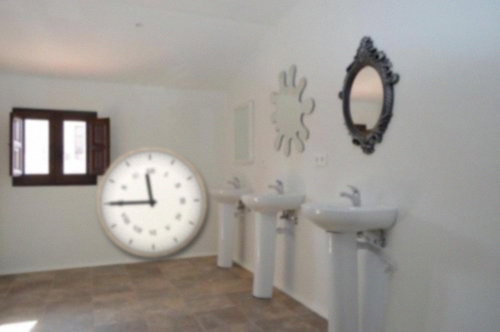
11 h 45 min
